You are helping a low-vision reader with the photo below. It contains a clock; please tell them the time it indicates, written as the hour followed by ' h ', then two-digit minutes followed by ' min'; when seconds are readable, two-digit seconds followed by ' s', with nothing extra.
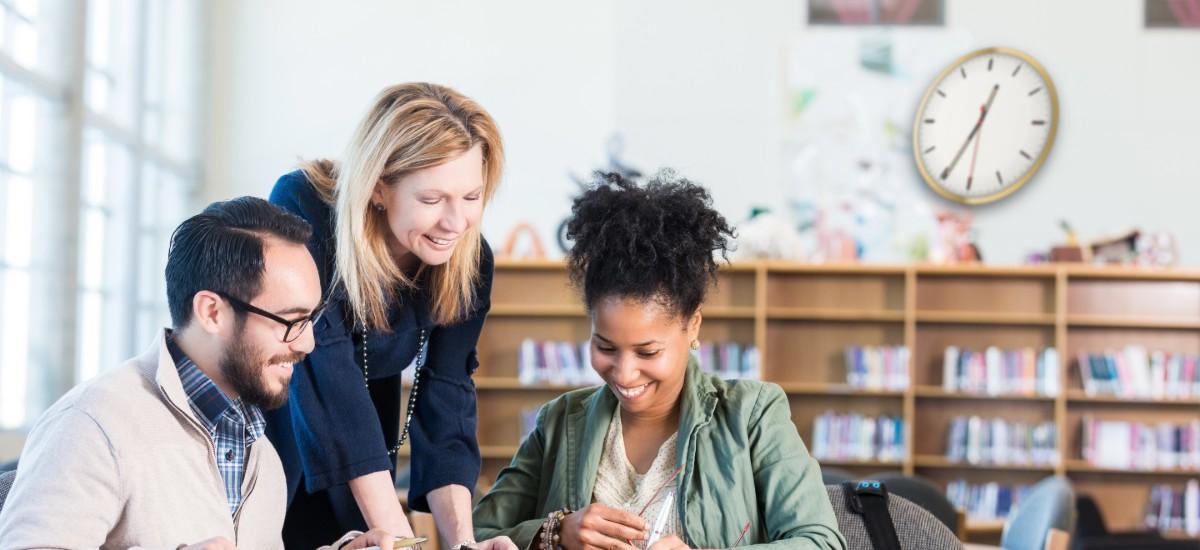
12 h 34 min 30 s
